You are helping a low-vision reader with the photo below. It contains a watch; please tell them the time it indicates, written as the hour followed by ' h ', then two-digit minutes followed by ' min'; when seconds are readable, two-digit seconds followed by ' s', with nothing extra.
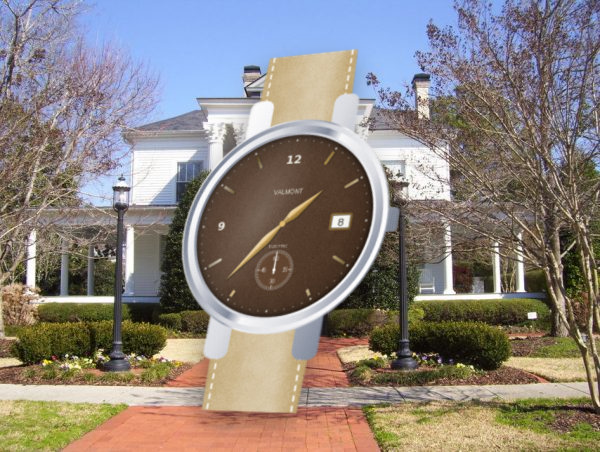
1 h 37 min
